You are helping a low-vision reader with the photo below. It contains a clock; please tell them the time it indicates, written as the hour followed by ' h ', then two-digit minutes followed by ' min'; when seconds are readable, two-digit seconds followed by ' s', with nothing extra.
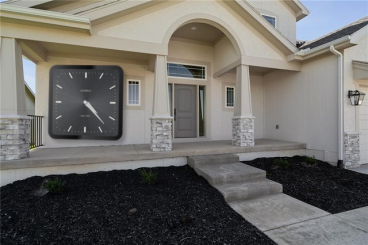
4 h 23 min
